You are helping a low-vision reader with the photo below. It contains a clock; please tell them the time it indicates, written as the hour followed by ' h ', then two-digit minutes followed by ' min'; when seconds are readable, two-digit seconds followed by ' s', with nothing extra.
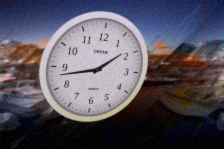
1 h 43 min
